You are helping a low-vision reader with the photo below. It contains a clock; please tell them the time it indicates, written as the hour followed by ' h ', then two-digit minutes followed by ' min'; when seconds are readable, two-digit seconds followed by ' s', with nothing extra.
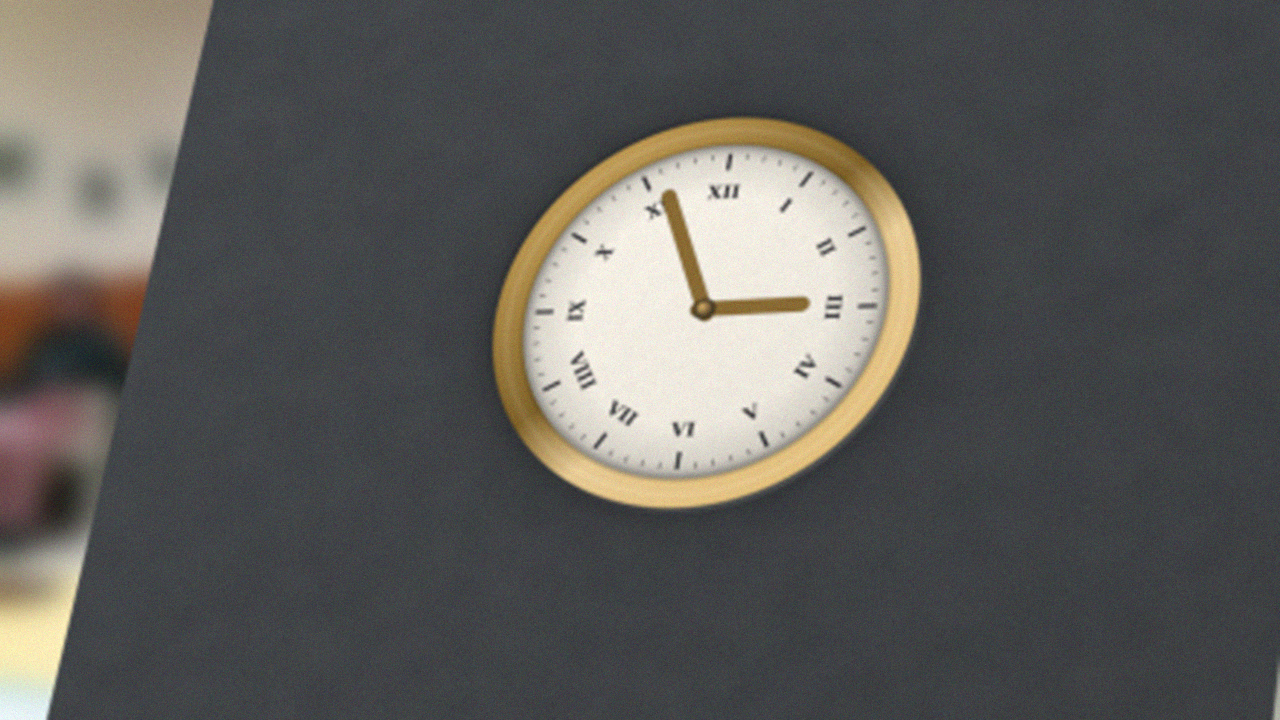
2 h 56 min
